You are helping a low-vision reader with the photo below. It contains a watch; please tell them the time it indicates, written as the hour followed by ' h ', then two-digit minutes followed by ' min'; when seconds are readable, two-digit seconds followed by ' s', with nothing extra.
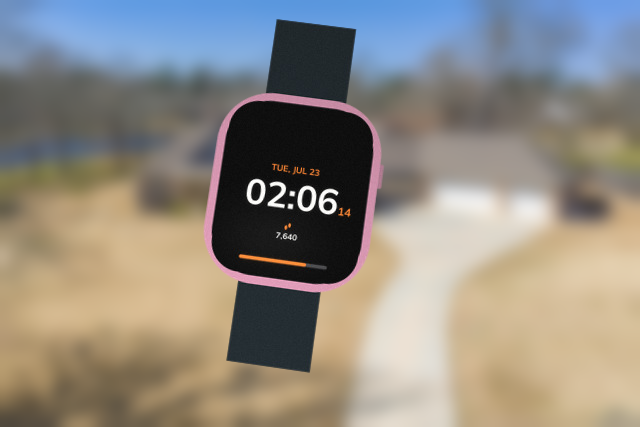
2 h 06 min 14 s
